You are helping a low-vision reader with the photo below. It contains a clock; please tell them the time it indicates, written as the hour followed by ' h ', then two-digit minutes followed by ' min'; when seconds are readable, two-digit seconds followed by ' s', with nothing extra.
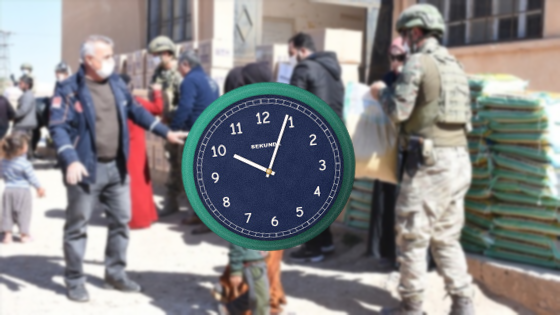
10 h 04 min
